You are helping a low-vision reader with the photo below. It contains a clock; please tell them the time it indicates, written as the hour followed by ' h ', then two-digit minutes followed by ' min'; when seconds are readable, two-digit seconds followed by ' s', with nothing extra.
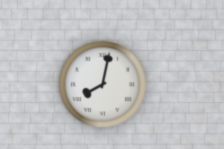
8 h 02 min
